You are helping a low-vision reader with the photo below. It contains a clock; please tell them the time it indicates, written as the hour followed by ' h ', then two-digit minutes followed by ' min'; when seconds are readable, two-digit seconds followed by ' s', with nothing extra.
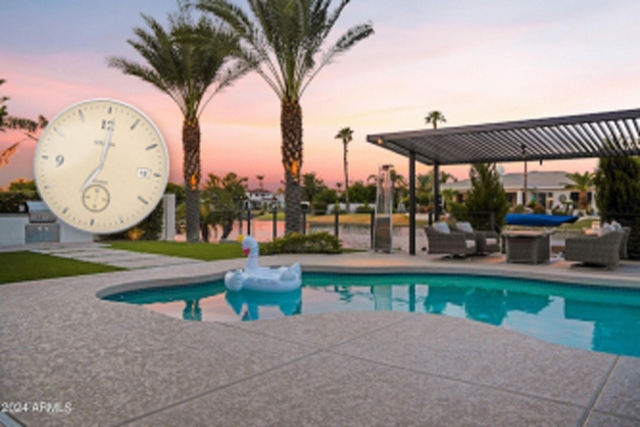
7 h 01 min
